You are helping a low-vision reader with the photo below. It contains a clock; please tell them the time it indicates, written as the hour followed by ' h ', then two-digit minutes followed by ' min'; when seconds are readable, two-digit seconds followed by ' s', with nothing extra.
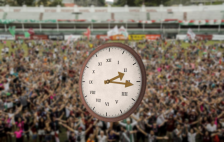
2 h 16 min
